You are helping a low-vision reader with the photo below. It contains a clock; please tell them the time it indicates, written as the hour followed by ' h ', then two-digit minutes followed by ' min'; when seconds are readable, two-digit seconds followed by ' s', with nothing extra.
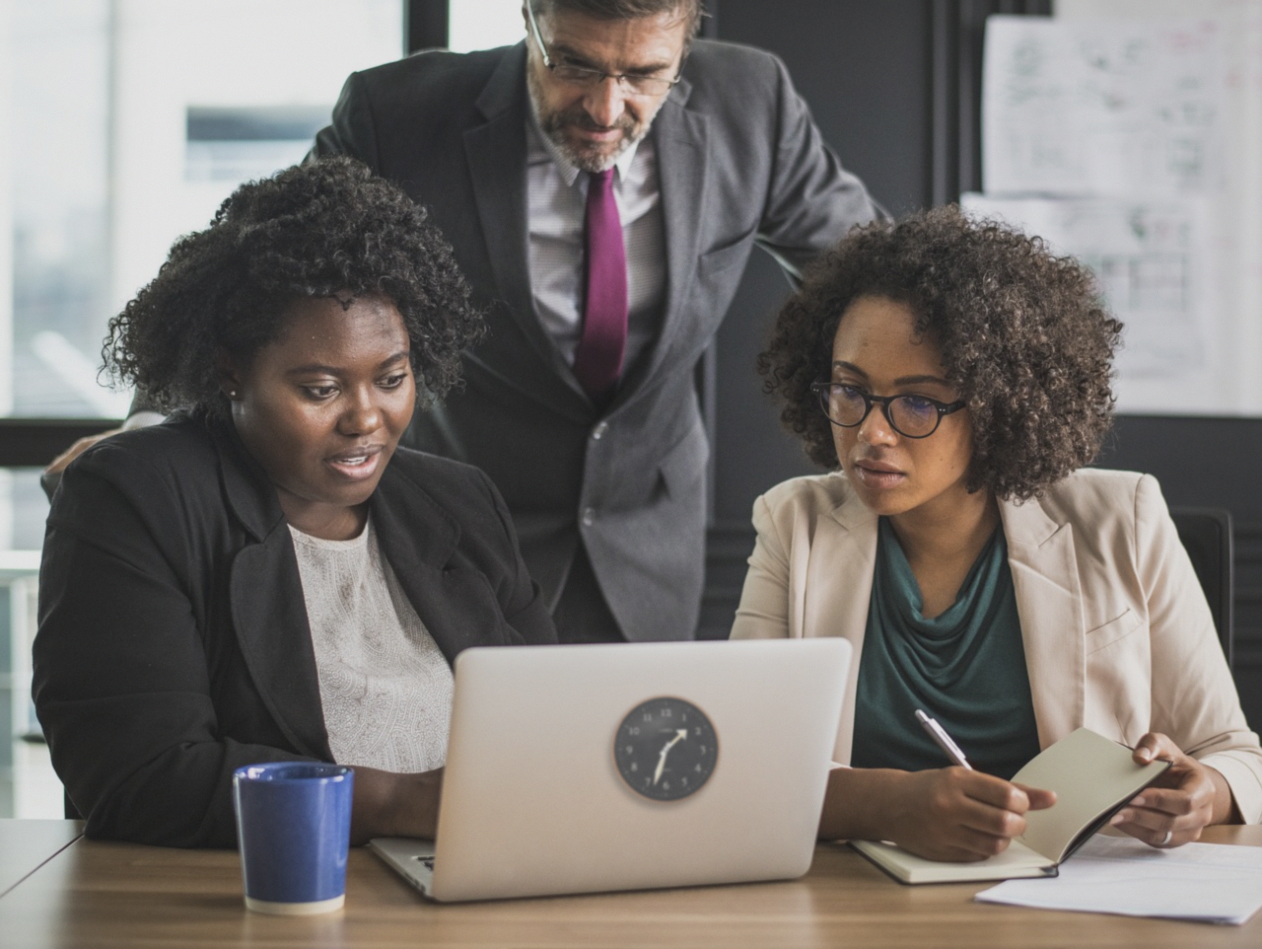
1 h 33 min
